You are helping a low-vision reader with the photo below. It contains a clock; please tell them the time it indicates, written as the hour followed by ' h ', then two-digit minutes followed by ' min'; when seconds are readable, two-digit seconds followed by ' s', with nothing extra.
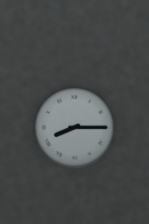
8 h 15 min
